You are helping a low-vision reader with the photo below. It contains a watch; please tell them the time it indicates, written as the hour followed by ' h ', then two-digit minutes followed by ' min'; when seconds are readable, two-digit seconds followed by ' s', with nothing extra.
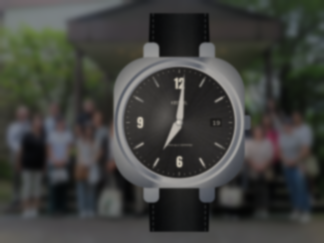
7 h 01 min
